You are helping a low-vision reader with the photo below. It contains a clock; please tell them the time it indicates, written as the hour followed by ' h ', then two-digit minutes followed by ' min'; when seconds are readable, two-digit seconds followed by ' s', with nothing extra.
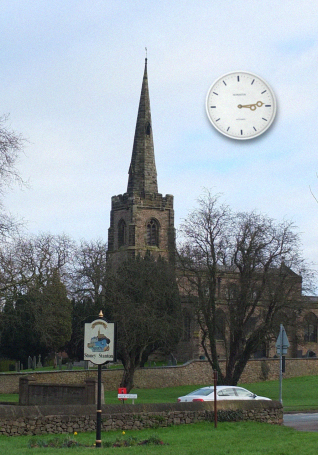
3 h 14 min
